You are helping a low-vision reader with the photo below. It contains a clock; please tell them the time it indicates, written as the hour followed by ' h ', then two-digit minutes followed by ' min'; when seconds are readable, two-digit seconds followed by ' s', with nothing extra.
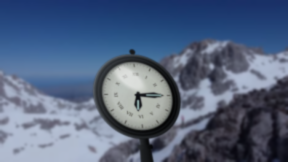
6 h 15 min
